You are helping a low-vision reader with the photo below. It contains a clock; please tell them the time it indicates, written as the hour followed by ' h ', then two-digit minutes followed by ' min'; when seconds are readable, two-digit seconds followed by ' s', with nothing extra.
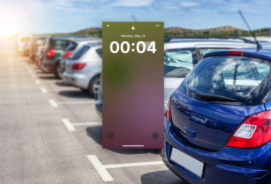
0 h 04 min
